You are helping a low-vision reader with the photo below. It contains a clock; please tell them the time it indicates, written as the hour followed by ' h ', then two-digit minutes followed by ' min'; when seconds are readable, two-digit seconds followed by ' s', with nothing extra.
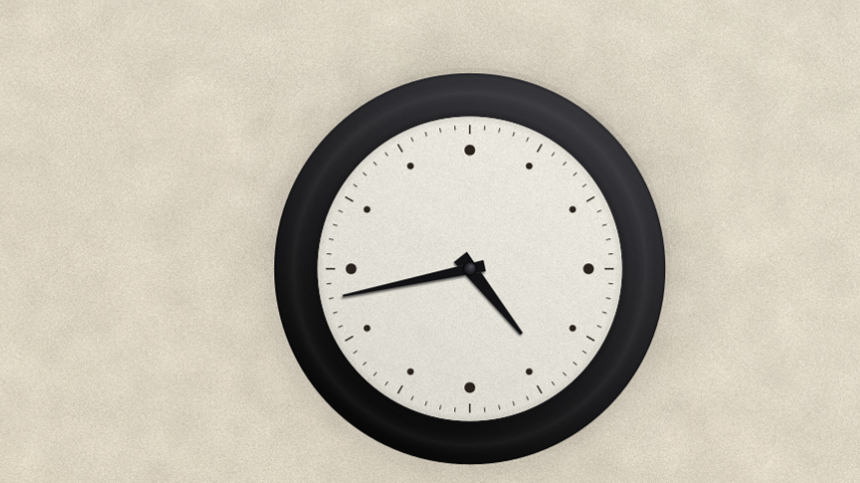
4 h 43 min
